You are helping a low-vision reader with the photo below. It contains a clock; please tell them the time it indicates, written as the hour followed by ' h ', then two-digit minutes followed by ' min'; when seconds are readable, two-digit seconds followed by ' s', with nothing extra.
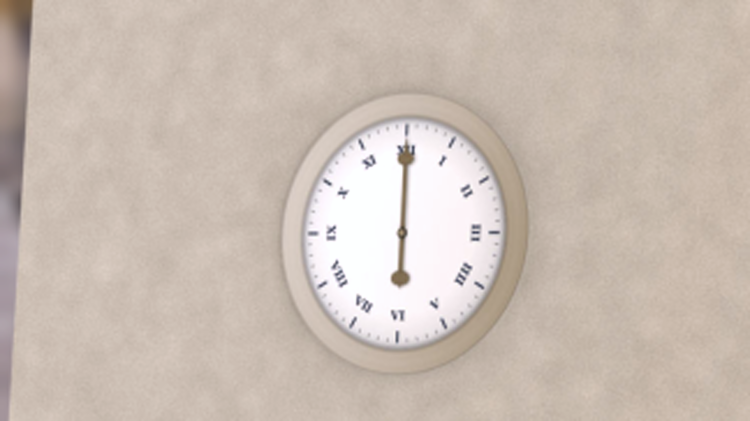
6 h 00 min
